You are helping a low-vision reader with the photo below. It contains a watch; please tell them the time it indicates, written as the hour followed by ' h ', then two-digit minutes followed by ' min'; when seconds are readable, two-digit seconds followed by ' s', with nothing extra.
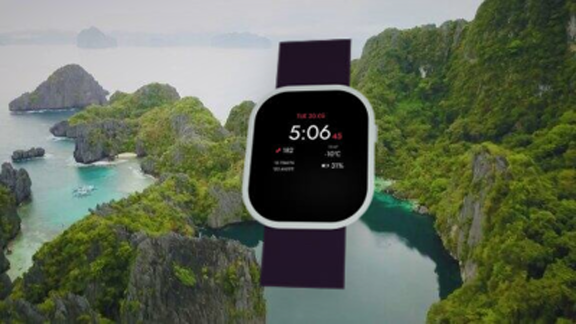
5 h 06 min
